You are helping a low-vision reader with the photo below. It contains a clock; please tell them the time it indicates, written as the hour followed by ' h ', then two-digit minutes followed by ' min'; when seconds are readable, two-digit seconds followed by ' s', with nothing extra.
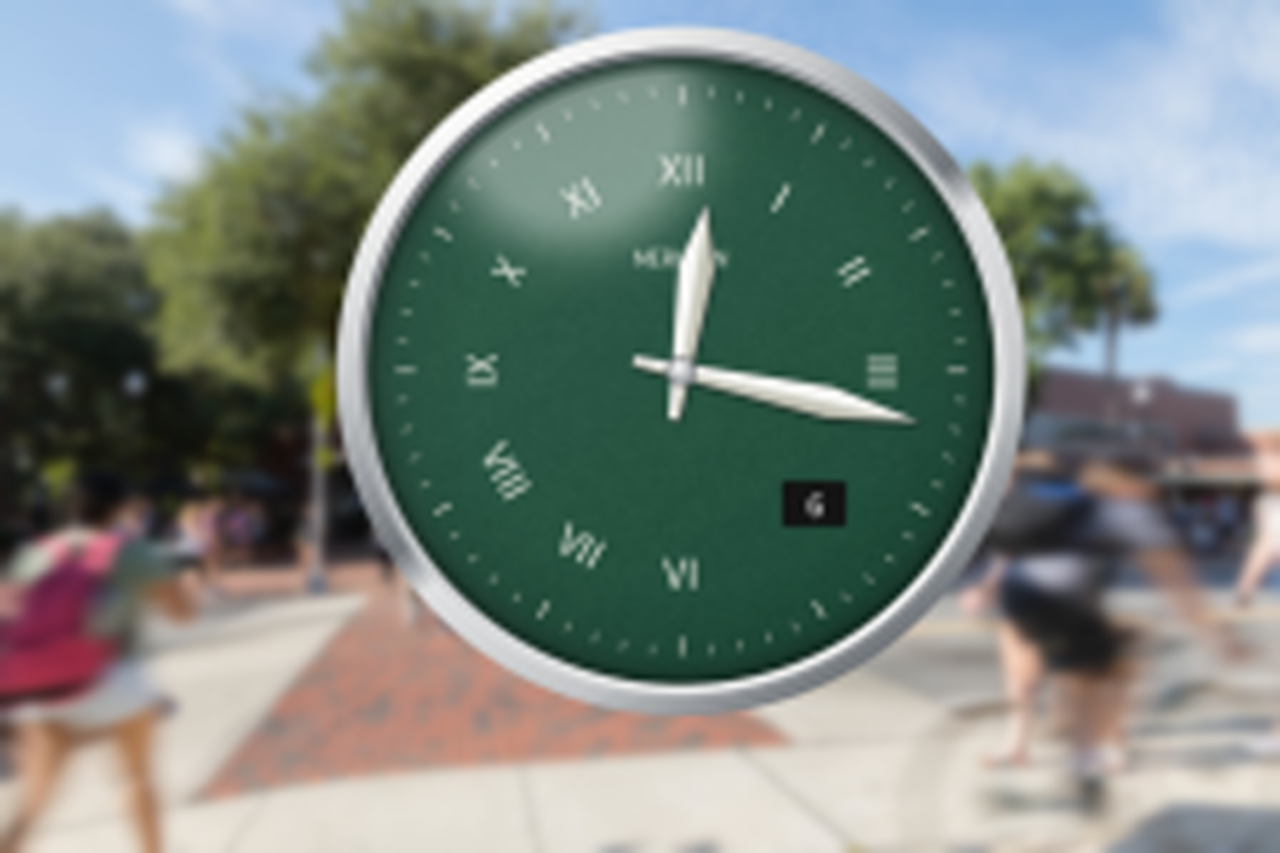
12 h 17 min
